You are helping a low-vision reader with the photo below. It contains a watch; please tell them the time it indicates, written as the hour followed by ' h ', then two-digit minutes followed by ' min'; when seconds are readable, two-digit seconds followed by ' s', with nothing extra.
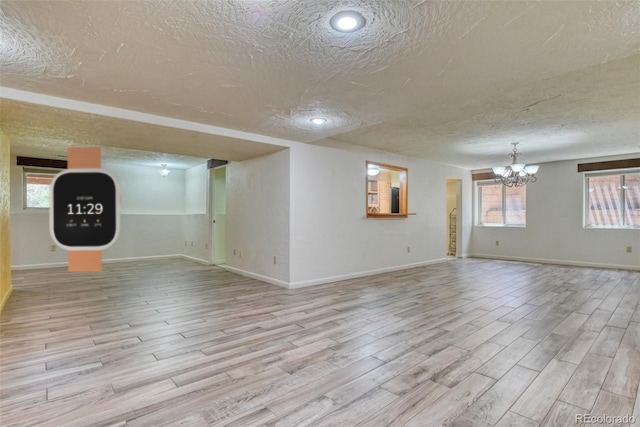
11 h 29 min
